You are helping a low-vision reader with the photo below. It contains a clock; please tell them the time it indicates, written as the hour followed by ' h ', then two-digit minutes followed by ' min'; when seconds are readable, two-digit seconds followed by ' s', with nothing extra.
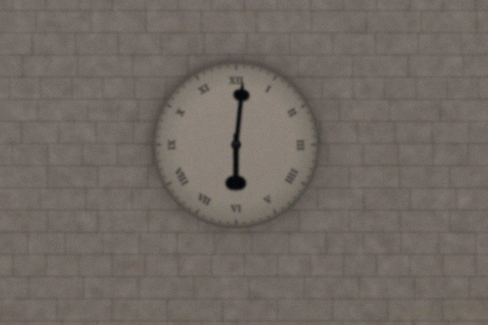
6 h 01 min
